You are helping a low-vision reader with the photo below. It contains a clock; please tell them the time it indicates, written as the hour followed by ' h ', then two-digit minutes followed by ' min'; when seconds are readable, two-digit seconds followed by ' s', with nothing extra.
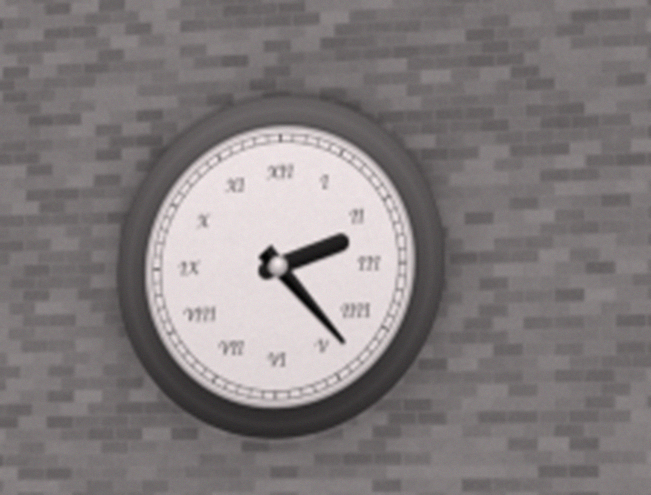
2 h 23 min
